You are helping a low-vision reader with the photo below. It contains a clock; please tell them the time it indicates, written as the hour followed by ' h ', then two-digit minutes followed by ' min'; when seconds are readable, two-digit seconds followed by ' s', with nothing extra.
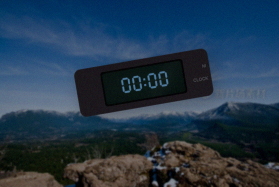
0 h 00 min
